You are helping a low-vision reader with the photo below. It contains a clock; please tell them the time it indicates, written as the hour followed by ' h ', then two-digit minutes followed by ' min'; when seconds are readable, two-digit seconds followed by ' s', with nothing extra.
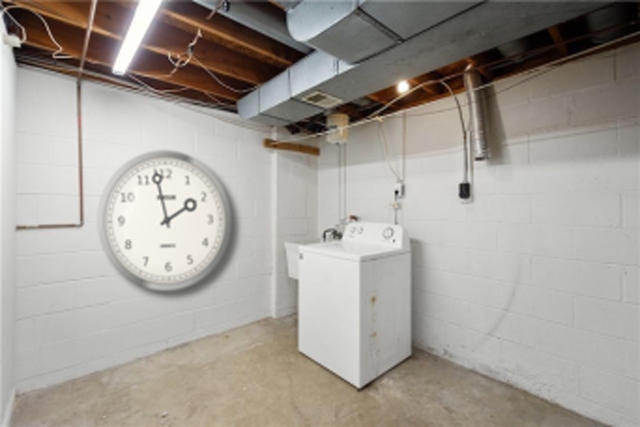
1 h 58 min
